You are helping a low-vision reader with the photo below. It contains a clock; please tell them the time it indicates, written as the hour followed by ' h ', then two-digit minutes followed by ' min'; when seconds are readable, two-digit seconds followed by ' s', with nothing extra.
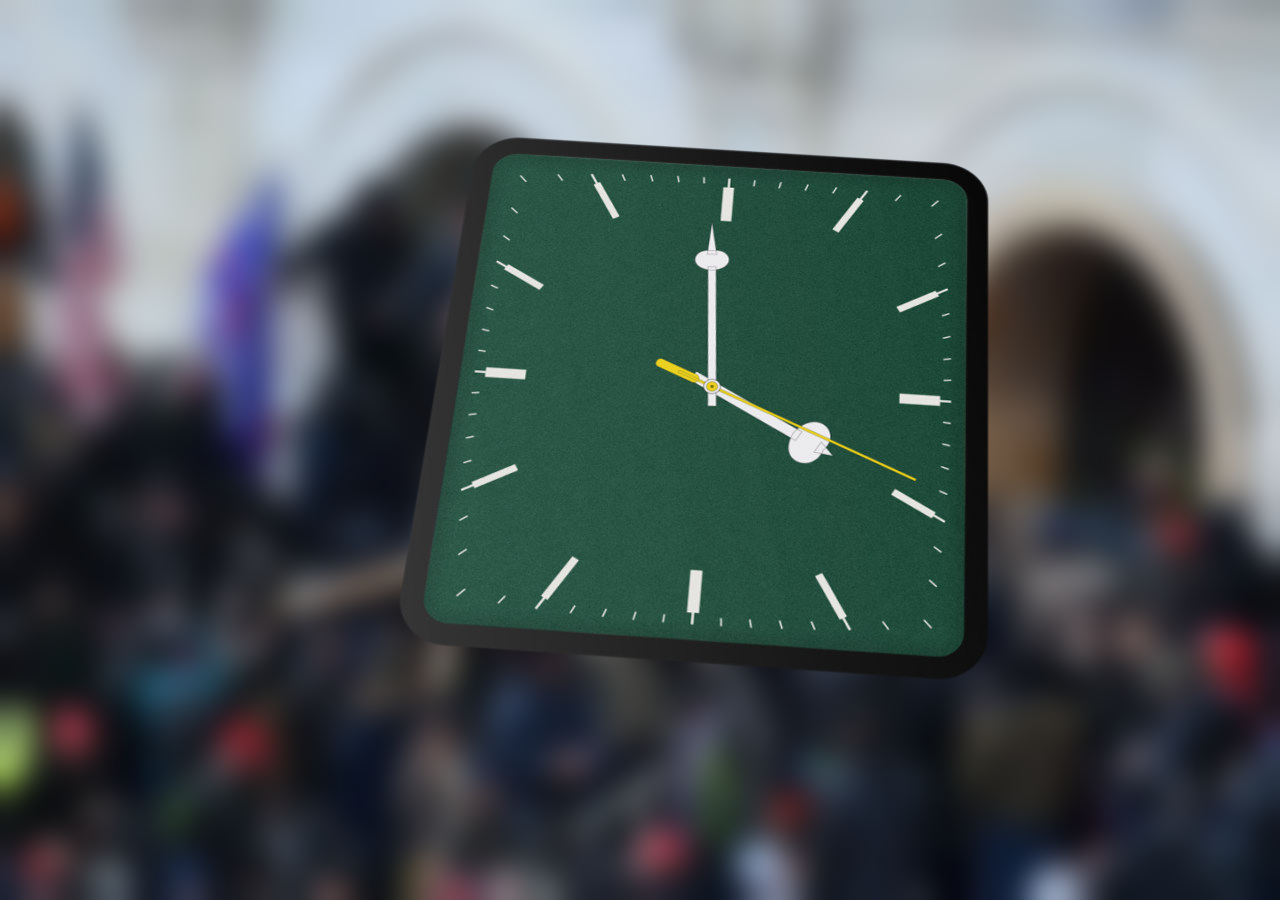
3 h 59 min 19 s
